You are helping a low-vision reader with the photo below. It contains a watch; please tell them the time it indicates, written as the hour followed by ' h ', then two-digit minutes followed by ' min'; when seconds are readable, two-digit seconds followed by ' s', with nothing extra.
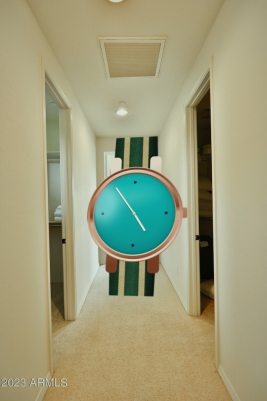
4 h 54 min
